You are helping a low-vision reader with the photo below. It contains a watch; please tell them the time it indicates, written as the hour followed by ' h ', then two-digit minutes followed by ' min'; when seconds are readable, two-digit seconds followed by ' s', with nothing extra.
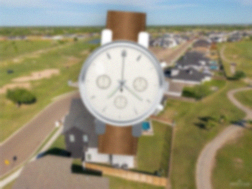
7 h 21 min
